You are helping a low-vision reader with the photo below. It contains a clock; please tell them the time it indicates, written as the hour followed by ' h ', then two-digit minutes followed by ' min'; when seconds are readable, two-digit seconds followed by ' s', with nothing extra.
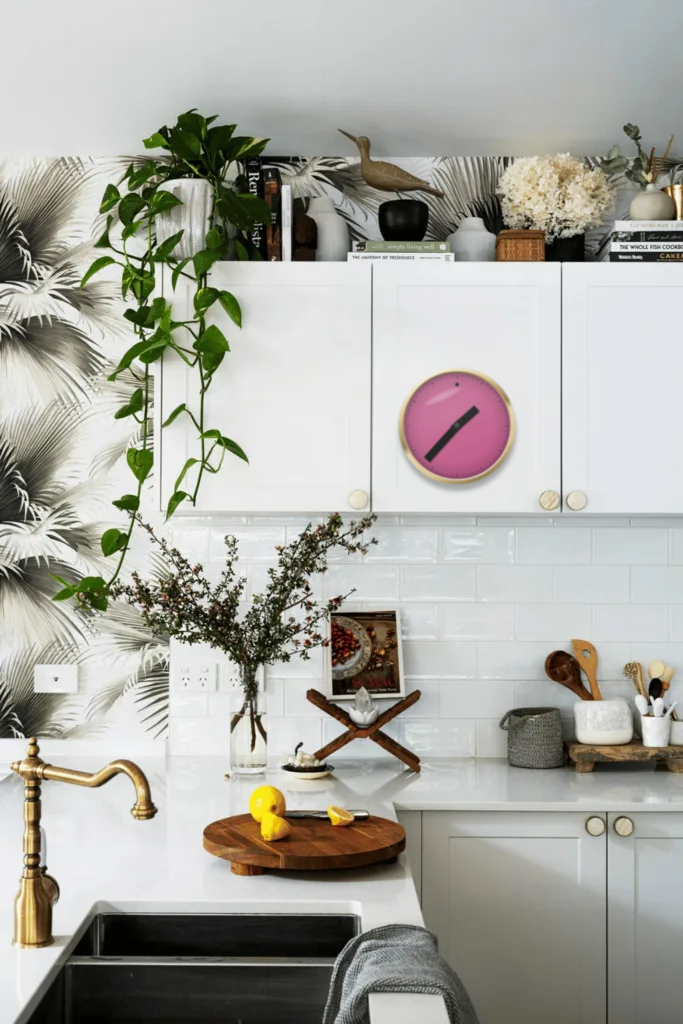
1 h 37 min
